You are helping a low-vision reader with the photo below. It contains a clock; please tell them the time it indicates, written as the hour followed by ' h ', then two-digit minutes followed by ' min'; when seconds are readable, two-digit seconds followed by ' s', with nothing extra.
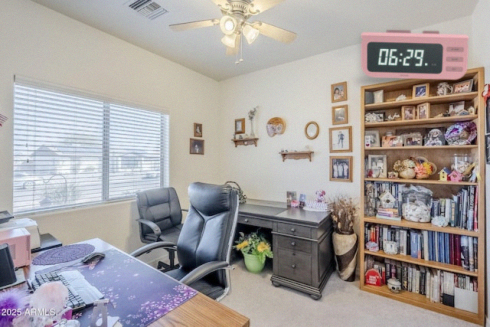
6 h 29 min
